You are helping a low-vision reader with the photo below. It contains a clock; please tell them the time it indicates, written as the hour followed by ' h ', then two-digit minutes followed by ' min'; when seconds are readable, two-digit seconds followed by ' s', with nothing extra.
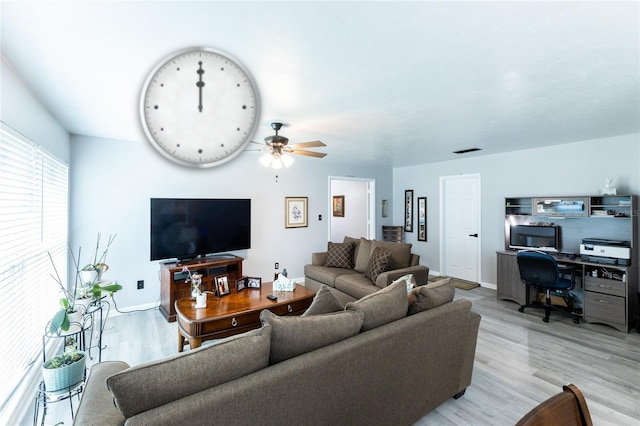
12 h 00 min
